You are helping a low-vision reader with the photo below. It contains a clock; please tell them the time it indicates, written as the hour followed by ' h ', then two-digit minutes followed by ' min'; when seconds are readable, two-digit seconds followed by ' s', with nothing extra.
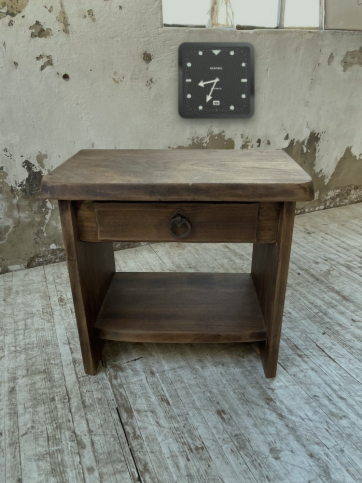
8 h 34 min
